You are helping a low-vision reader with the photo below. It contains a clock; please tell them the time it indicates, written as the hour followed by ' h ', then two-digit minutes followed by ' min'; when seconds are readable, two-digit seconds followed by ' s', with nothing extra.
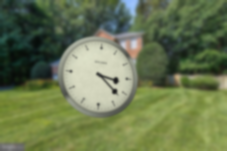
3 h 22 min
